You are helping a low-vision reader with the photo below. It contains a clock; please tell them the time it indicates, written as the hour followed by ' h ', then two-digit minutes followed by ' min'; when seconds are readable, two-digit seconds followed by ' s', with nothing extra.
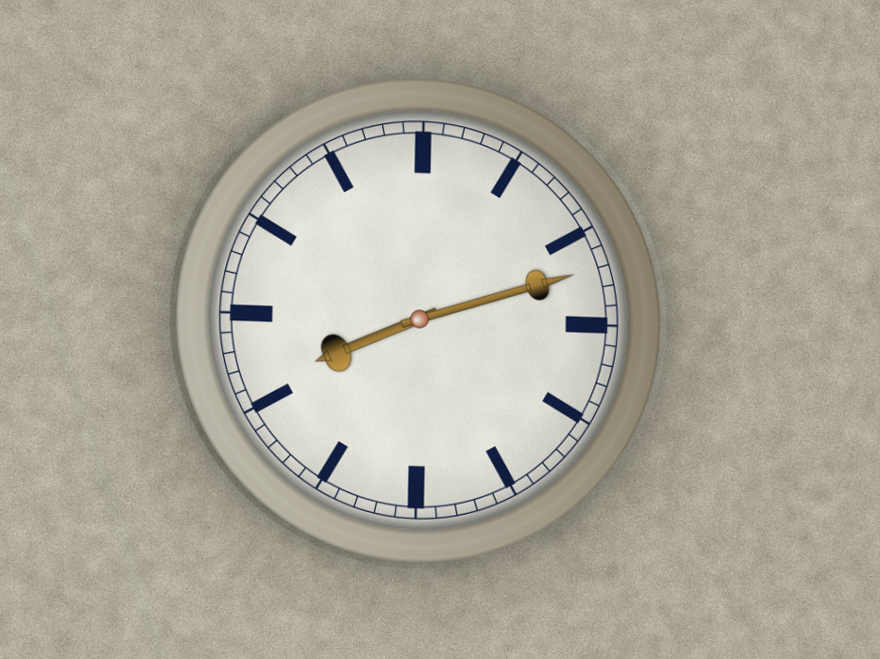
8 h 12 min
